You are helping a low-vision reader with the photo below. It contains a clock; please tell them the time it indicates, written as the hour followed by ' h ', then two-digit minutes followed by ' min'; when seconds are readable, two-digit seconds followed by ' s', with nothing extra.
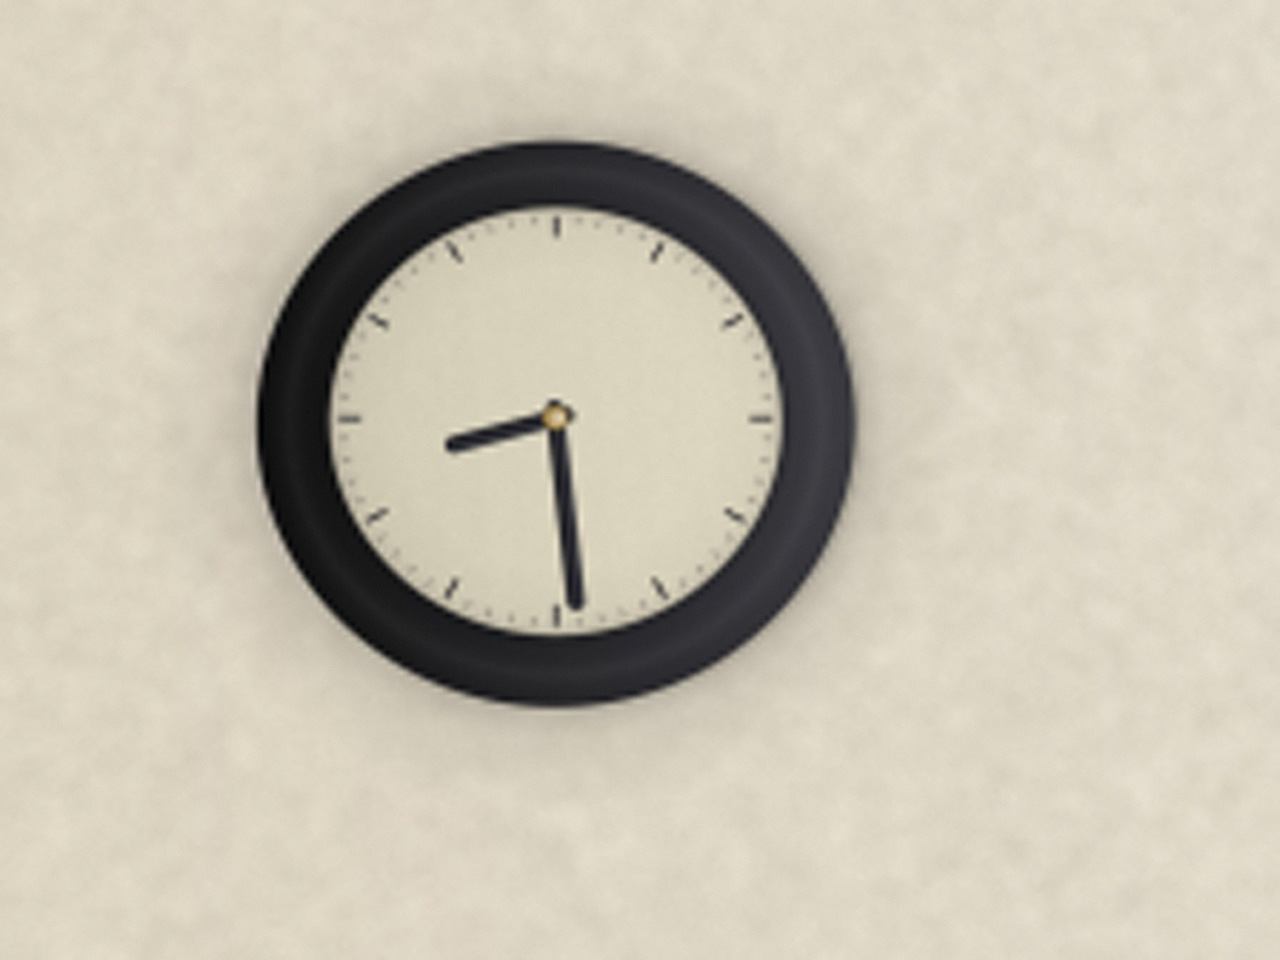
8 h 29 min
